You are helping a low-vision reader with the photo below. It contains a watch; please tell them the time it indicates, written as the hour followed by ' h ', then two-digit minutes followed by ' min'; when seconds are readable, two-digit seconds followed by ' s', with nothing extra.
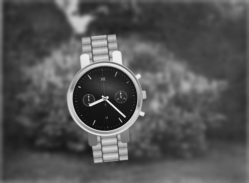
8 h 23 min
